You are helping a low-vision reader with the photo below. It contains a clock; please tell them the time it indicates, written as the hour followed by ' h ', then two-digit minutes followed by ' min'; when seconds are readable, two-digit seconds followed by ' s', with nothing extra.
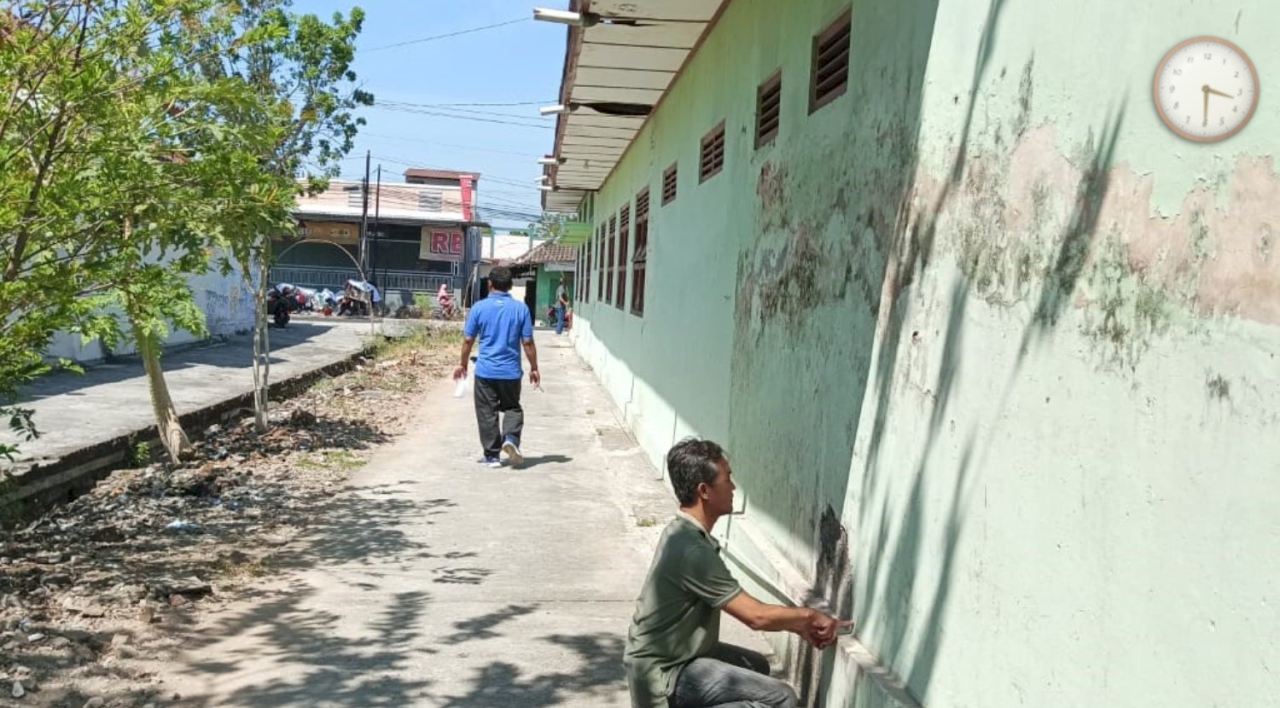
3 h 30 min
